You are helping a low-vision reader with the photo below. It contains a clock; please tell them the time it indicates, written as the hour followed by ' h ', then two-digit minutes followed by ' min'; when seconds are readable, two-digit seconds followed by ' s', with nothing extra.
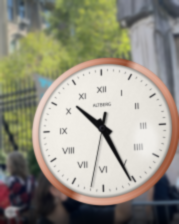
10 h 25 min 32 s
